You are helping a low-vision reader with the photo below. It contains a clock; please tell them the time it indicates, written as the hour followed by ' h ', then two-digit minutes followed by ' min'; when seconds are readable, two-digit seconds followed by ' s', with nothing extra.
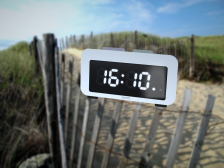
16 h 10 min
